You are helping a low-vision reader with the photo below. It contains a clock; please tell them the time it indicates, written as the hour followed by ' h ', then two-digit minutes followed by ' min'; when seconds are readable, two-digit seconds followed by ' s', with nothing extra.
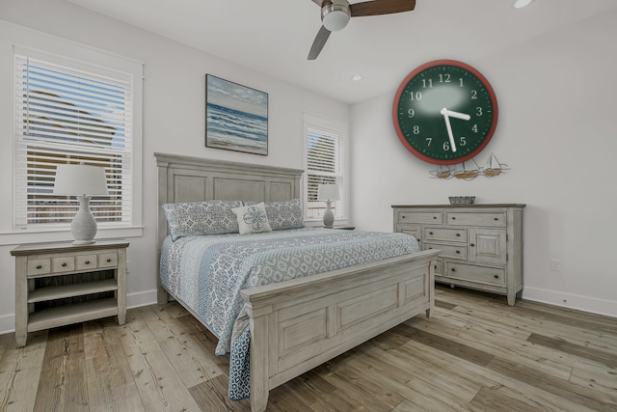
3 h 28 min
